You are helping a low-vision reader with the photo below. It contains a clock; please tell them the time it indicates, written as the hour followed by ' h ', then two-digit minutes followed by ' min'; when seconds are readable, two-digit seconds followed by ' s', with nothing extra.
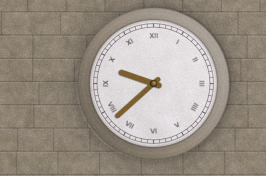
9 h 38 min
